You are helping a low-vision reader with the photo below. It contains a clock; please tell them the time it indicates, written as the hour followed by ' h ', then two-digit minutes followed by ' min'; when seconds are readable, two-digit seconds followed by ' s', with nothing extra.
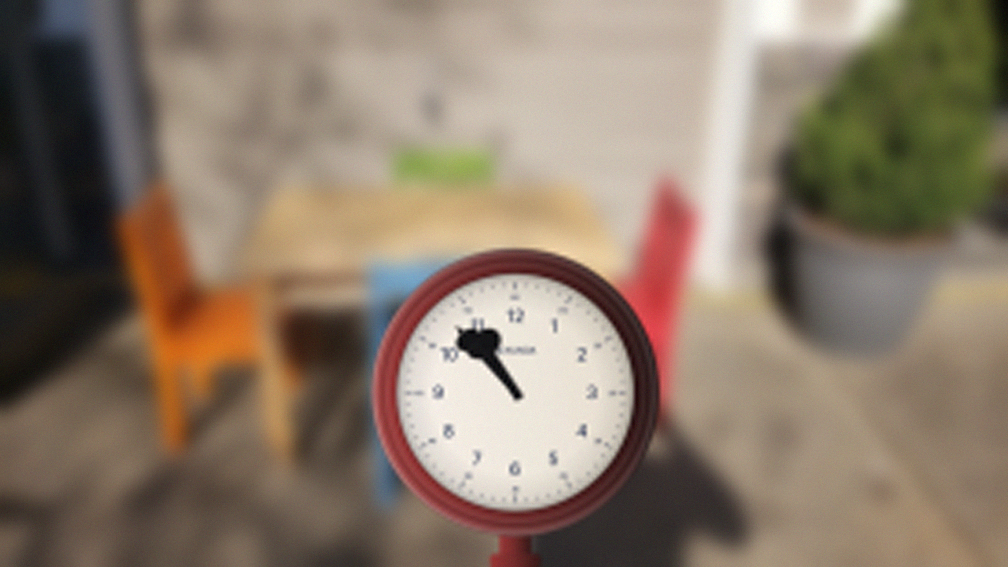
10 h 53 min
